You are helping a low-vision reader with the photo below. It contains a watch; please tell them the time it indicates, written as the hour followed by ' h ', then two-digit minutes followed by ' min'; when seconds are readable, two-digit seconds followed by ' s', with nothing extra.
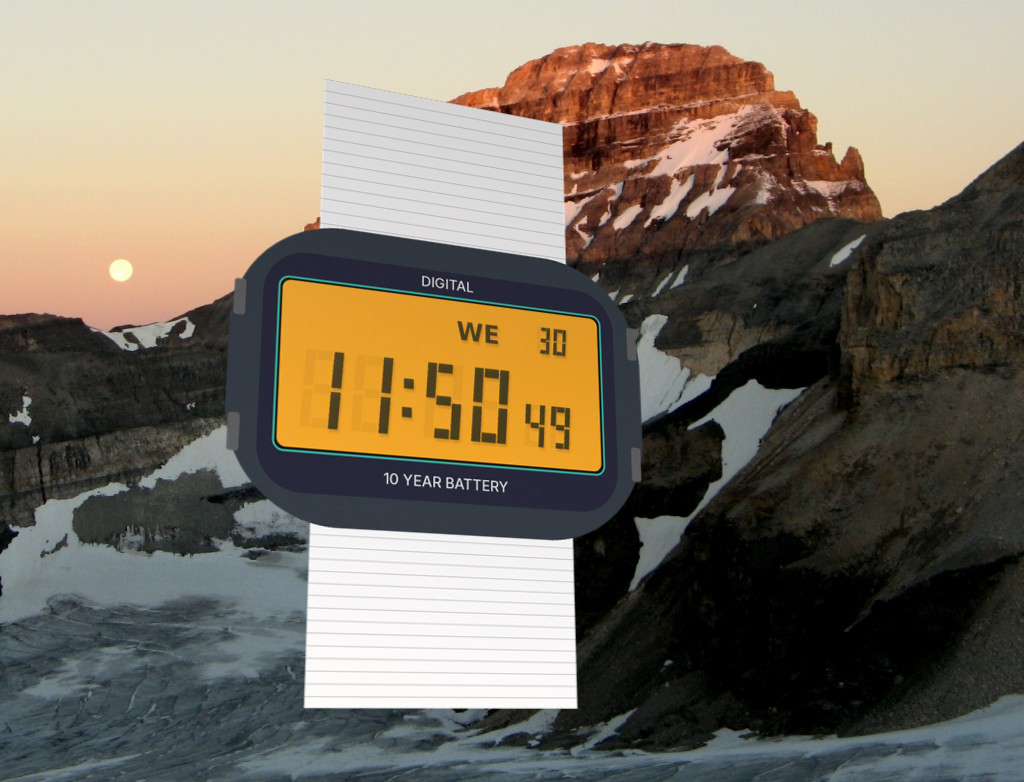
11 h 50 min 49 s
